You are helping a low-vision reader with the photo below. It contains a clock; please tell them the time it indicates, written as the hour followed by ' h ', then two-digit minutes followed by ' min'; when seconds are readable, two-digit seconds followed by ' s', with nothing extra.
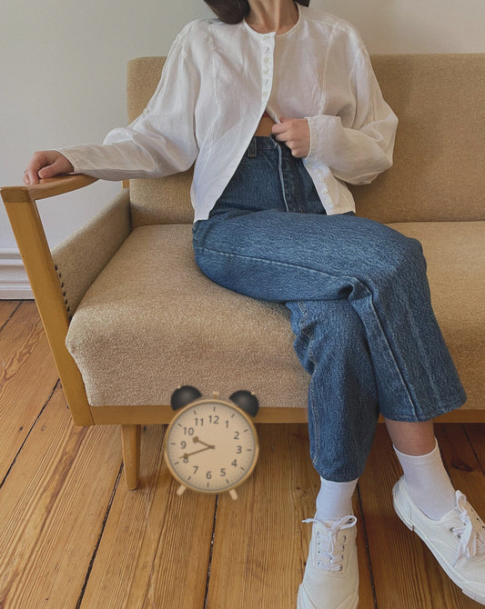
9 h 41 min
